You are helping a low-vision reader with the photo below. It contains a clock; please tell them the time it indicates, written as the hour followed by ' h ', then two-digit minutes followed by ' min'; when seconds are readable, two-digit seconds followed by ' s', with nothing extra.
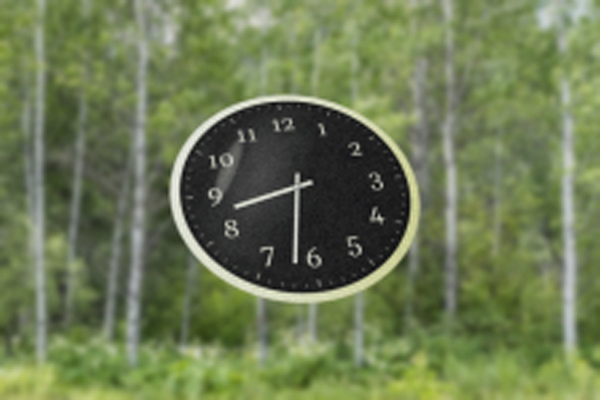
8 h 32 min
